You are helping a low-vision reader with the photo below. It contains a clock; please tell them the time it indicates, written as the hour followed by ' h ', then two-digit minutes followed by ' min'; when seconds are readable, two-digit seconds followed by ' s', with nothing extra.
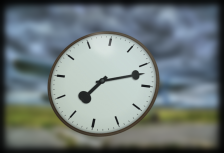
7 h 12 min
